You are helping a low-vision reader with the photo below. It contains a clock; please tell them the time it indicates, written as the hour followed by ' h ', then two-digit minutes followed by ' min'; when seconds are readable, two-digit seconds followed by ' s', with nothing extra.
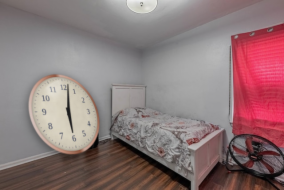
6 h 02 min
